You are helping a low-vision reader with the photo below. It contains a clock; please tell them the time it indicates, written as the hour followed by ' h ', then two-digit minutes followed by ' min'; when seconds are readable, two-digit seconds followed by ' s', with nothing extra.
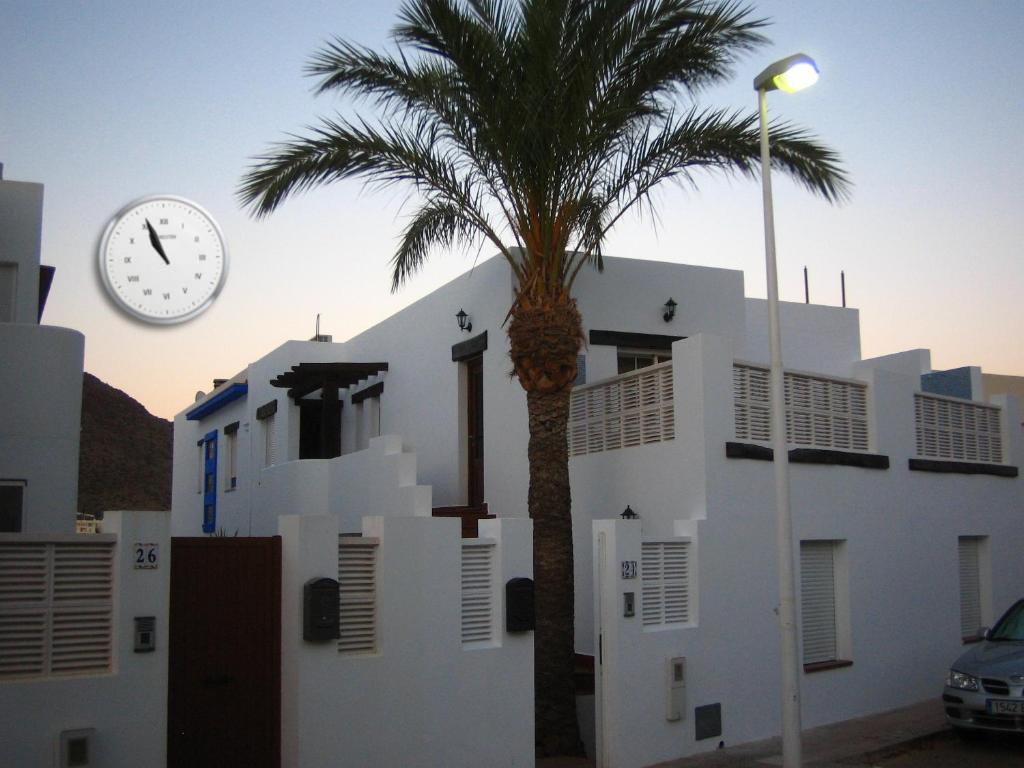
10 h 56 min
